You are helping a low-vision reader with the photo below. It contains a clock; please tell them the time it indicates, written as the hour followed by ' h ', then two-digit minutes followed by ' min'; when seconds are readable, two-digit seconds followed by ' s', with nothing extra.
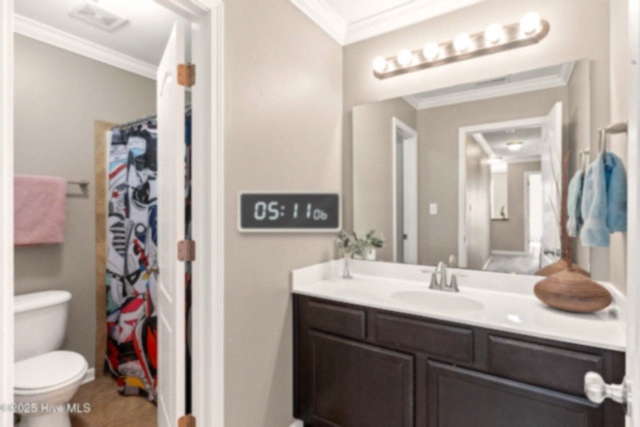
5 h 11 min
